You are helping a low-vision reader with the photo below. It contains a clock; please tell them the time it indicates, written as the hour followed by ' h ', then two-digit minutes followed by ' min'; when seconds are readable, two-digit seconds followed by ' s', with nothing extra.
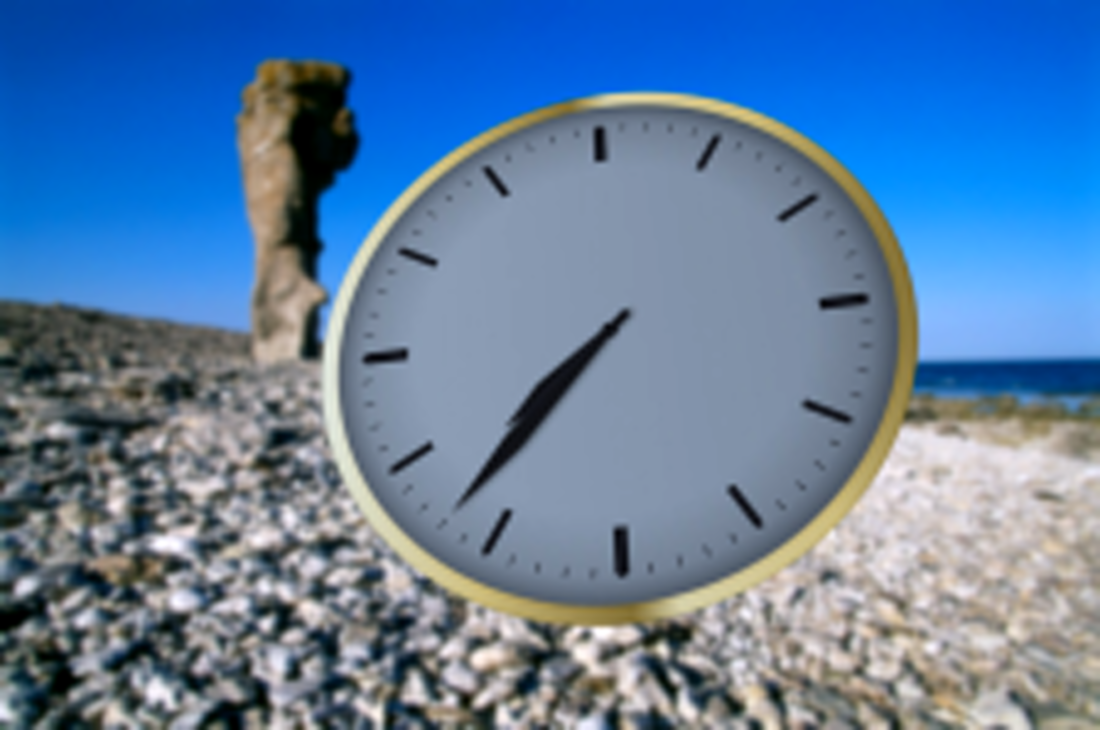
7 h 37 min
